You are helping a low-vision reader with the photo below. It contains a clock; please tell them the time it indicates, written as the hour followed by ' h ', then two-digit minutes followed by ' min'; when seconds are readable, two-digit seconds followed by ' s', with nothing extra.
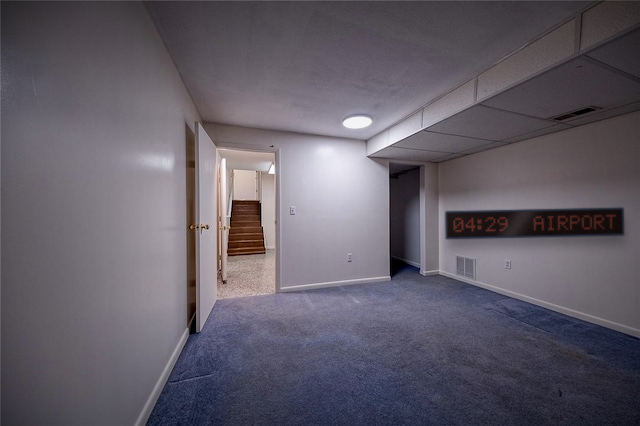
4 h 29 min
